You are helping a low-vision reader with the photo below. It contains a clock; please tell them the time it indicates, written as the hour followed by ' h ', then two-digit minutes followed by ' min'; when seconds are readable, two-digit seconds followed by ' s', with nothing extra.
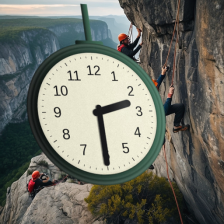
2 h 30 min
